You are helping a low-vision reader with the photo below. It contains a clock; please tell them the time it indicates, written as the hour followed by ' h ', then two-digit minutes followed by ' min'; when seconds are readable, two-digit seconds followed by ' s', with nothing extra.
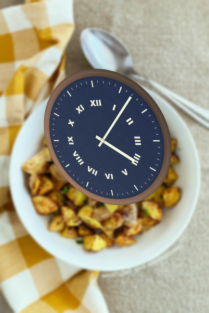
4 h 07 min
